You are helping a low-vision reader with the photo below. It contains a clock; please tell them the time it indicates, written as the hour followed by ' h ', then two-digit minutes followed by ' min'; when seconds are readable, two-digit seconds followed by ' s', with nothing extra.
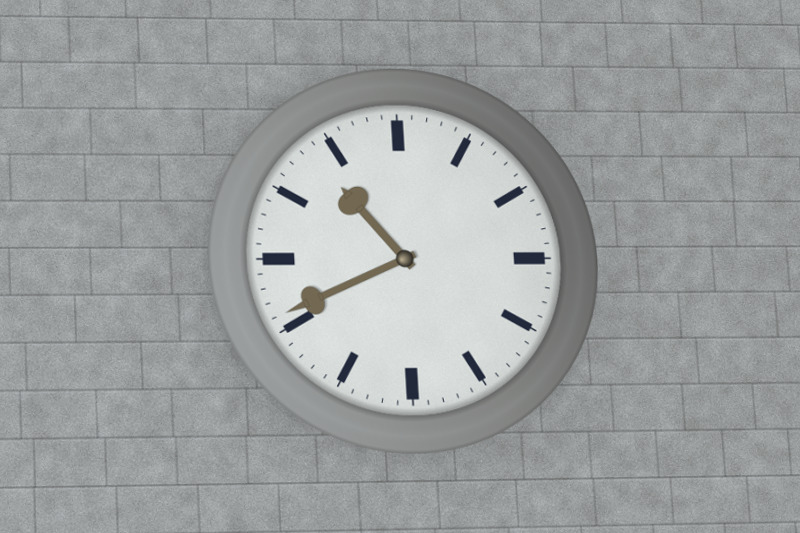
10 h 41 min
